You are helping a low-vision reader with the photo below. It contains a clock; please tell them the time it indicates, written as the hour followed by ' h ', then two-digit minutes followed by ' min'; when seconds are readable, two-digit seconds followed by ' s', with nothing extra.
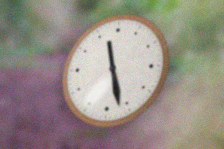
11 h 27 min
